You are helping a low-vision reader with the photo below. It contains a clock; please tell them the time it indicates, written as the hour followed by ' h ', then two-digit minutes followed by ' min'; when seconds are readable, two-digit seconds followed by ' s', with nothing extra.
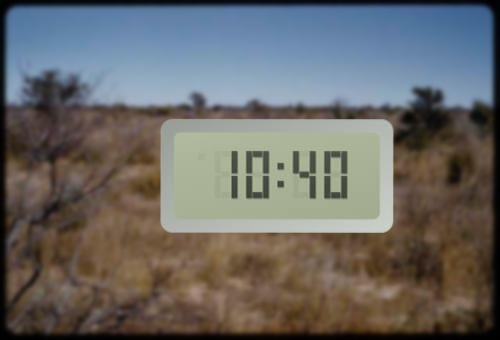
10 h 40 min
